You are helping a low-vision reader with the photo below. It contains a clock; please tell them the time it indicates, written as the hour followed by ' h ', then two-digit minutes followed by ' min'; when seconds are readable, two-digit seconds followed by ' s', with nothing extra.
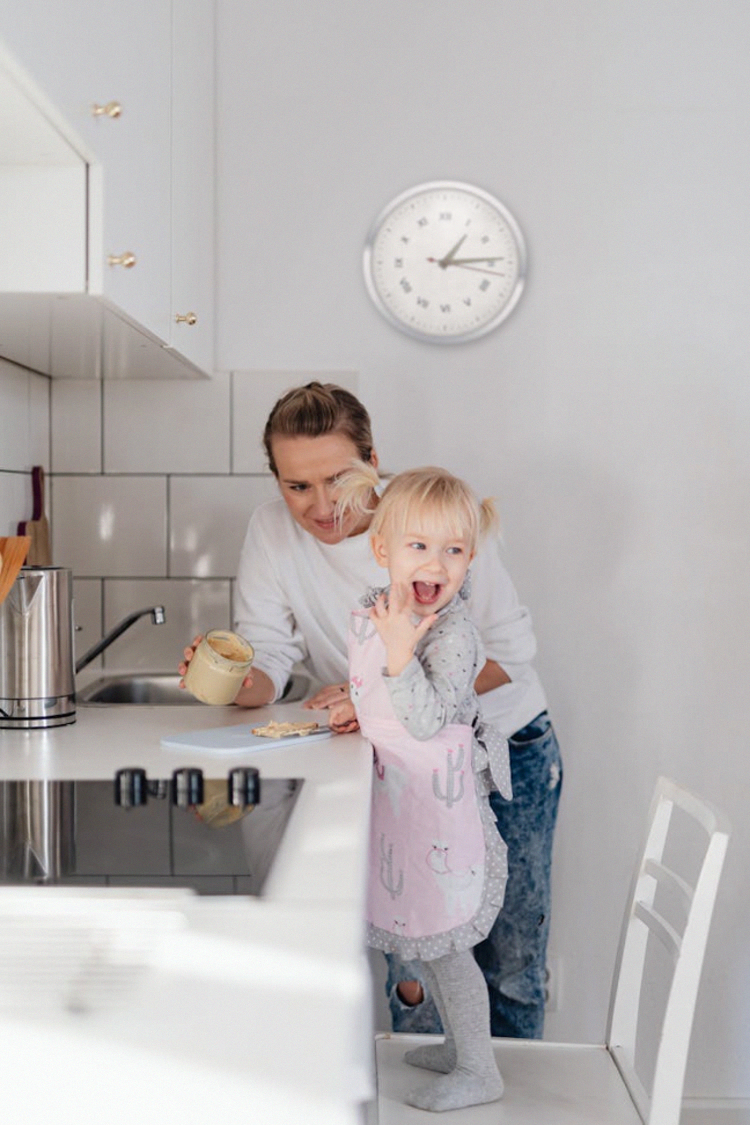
1 h 14 min 17 s
